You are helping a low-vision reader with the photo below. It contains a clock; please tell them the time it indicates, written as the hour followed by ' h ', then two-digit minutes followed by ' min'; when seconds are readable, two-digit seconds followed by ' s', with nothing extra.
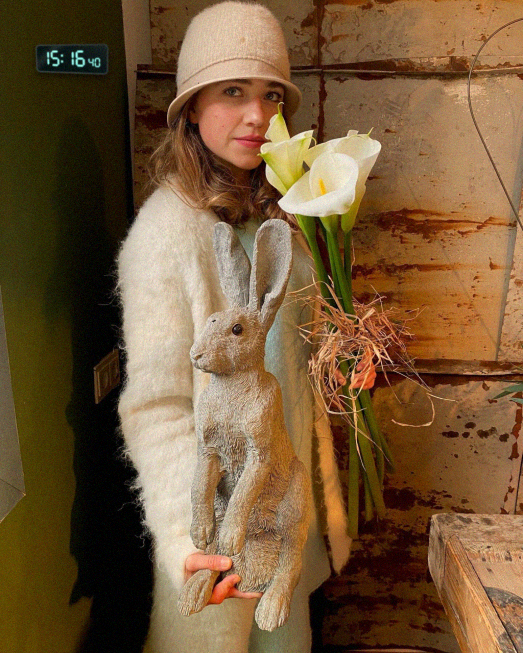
15 h 16 min 40 s
